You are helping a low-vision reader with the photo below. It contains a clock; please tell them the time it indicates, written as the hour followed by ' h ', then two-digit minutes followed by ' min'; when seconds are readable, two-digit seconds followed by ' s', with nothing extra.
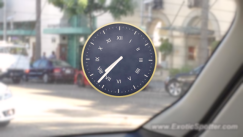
7 h 37 min
